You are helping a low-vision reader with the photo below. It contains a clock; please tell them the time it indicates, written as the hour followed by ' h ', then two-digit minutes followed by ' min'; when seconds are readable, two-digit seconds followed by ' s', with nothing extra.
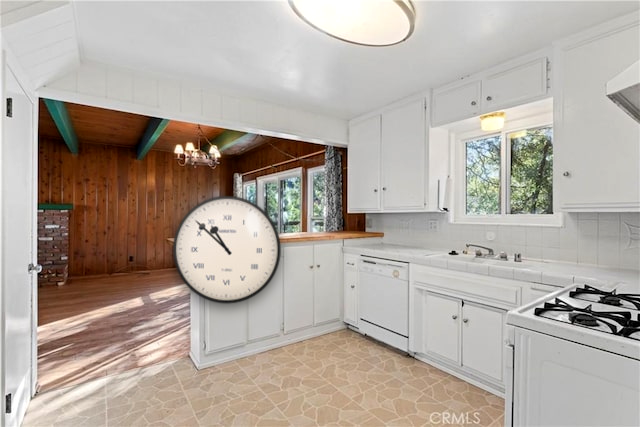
10 h 52 min
